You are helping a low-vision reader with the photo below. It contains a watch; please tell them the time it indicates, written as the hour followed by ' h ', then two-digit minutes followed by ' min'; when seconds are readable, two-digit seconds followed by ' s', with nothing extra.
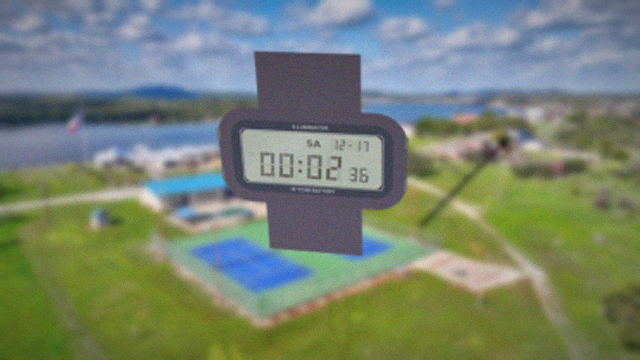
0 h 02 min 36 s
